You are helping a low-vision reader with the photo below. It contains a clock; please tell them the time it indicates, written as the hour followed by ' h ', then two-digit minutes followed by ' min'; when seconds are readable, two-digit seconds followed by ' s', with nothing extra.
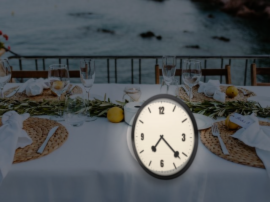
7 h 22 min
